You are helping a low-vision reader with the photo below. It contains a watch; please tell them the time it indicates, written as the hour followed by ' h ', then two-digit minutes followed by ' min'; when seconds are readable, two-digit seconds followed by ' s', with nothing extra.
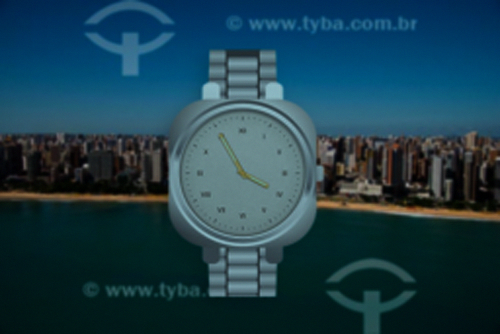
3 h 55 min
